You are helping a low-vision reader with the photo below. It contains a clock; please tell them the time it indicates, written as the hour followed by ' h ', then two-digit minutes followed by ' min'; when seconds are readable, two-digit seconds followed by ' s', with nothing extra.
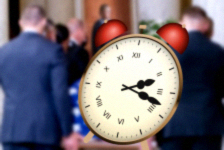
2 h 18 min
